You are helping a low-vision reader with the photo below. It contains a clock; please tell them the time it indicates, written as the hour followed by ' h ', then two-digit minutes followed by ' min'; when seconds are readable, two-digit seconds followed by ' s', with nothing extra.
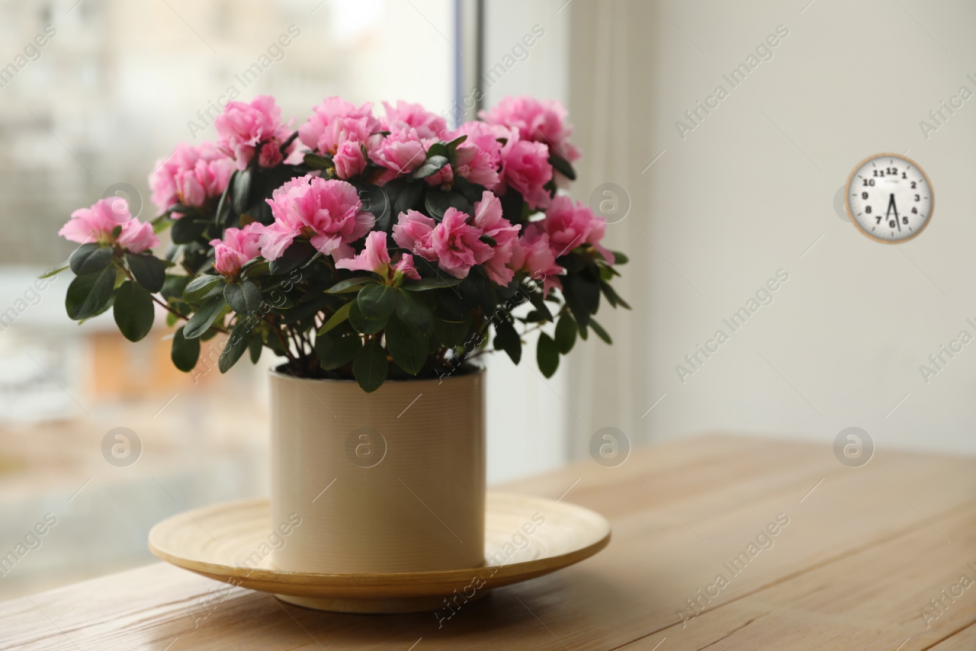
6 h 28 min
